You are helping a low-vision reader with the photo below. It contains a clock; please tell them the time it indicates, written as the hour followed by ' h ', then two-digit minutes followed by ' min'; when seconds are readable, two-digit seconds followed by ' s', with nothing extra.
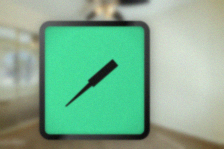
1 h 38 min
